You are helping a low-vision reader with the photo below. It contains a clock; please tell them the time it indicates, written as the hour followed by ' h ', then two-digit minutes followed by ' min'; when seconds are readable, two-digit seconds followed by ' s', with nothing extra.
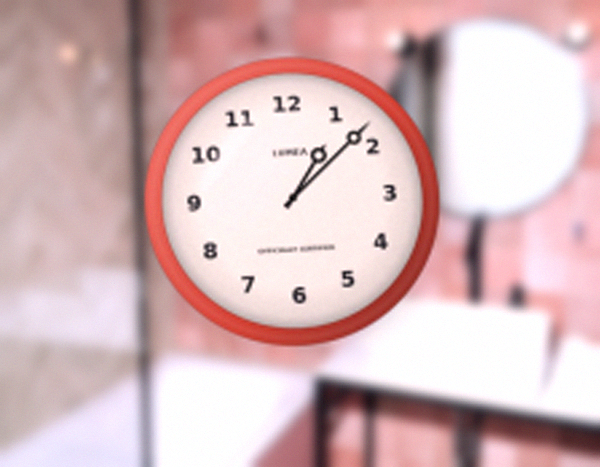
1 h 08 min
